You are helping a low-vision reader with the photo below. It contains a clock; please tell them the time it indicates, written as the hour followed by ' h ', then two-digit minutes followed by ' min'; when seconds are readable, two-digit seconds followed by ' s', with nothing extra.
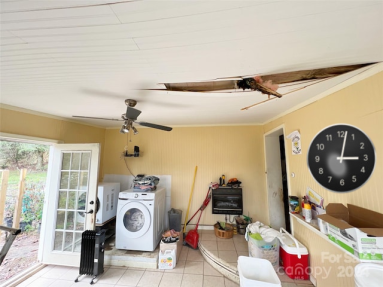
3 h 02 min
